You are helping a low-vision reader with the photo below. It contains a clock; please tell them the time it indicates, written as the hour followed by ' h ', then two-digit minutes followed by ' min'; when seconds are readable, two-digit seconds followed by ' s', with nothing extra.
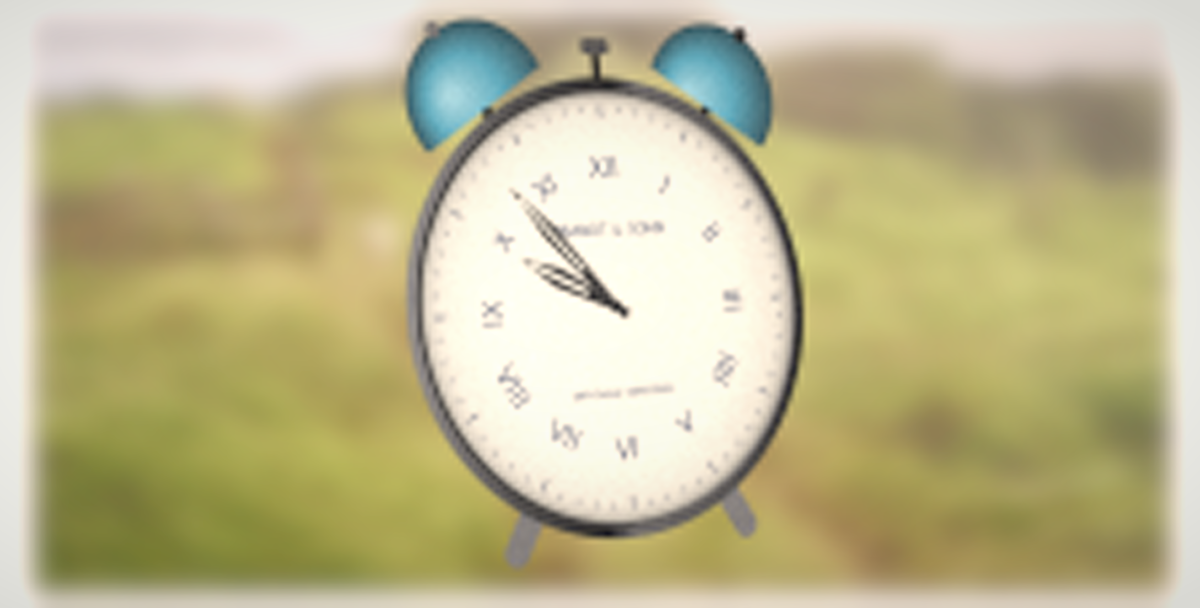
9 h 53 min
